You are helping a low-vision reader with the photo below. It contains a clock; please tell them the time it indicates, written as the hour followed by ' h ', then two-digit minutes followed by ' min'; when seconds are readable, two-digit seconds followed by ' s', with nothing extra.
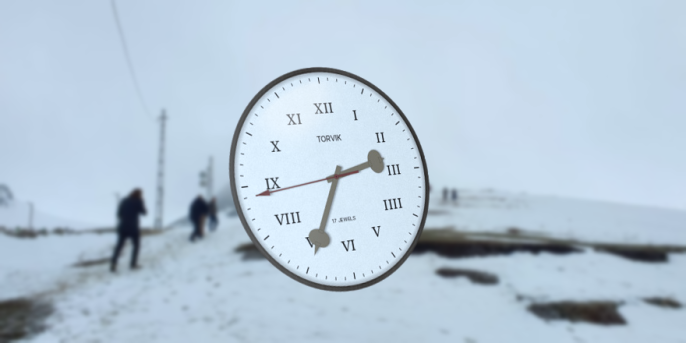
2 h 34 min 44 s
